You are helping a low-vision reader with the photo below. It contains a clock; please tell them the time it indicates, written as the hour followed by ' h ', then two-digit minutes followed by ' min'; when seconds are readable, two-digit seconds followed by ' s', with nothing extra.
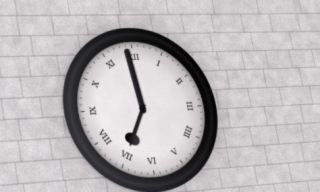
6 h 59 min
